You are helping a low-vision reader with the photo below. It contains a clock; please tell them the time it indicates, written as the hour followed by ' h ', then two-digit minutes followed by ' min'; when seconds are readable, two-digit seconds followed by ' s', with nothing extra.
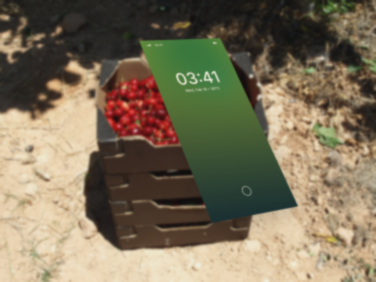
3 h 41 min
